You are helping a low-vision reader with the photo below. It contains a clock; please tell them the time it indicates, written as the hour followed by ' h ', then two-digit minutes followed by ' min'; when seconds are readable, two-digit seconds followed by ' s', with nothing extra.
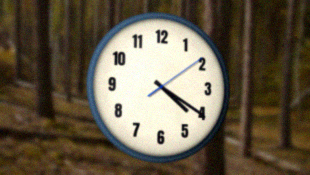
4 h 20 min 09 s
